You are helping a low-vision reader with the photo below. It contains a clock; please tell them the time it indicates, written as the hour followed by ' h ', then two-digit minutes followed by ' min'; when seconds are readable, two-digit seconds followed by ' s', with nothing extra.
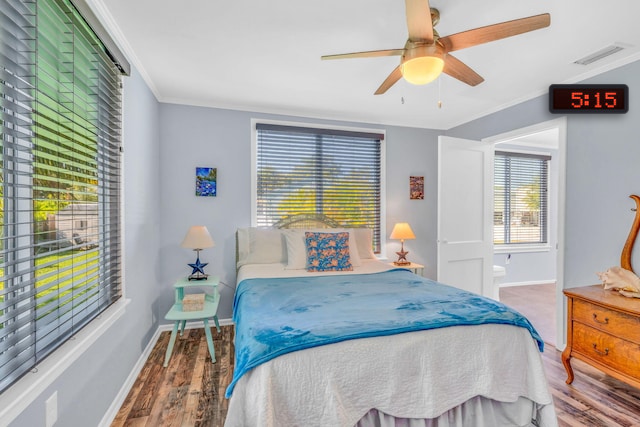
5 h 15 min
